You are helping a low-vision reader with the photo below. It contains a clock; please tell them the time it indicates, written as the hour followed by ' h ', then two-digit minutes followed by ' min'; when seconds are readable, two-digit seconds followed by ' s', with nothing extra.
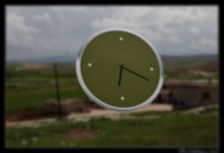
6 h 19 min
